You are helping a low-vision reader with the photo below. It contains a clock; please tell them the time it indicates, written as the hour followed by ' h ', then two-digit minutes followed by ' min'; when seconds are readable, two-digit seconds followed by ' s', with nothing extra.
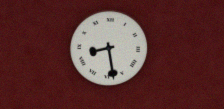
8 h 28 min
